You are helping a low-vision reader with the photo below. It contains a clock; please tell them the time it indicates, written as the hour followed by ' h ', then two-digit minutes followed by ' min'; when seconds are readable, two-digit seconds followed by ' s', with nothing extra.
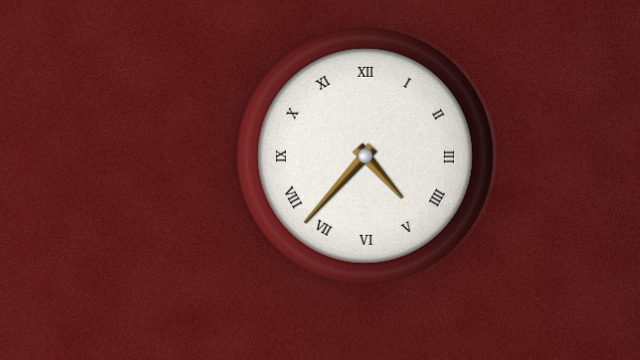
4 h 37 min
